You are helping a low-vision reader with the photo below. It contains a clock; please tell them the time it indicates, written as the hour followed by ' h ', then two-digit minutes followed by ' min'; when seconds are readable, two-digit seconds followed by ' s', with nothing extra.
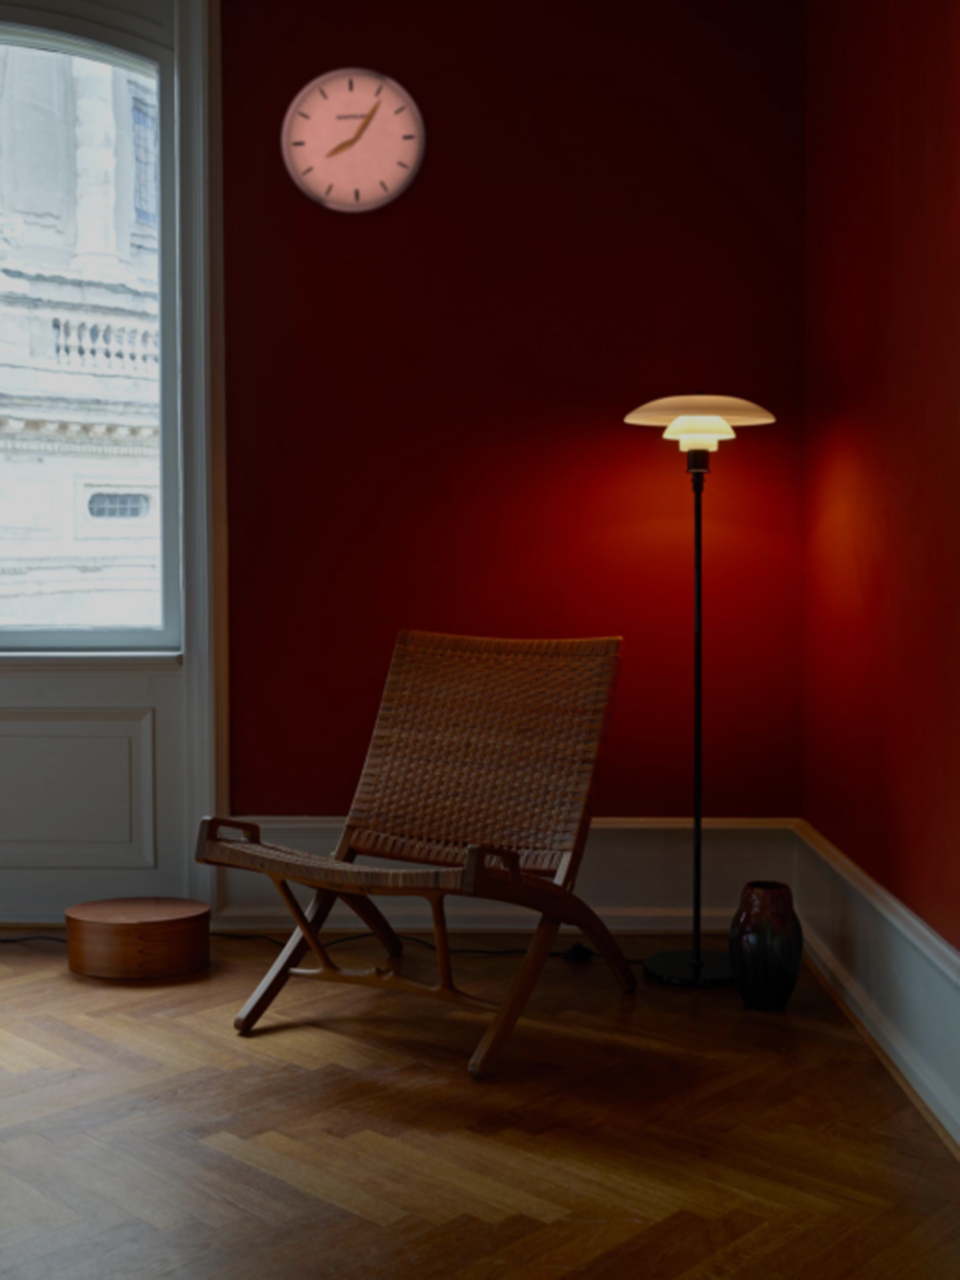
8 h 06 min
